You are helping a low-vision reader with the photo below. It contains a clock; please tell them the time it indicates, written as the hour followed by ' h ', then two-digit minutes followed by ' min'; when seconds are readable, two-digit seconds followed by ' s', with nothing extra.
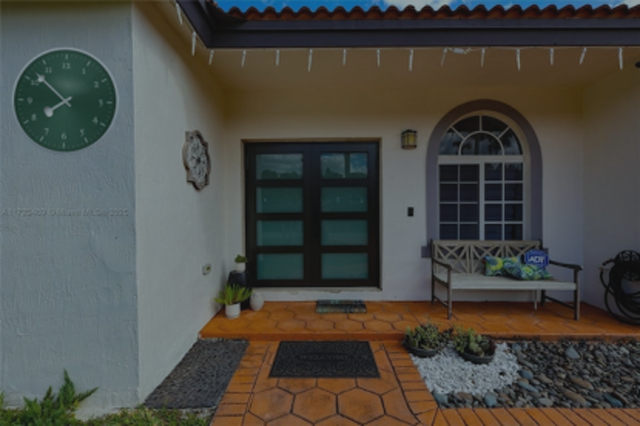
7 h 52 min
